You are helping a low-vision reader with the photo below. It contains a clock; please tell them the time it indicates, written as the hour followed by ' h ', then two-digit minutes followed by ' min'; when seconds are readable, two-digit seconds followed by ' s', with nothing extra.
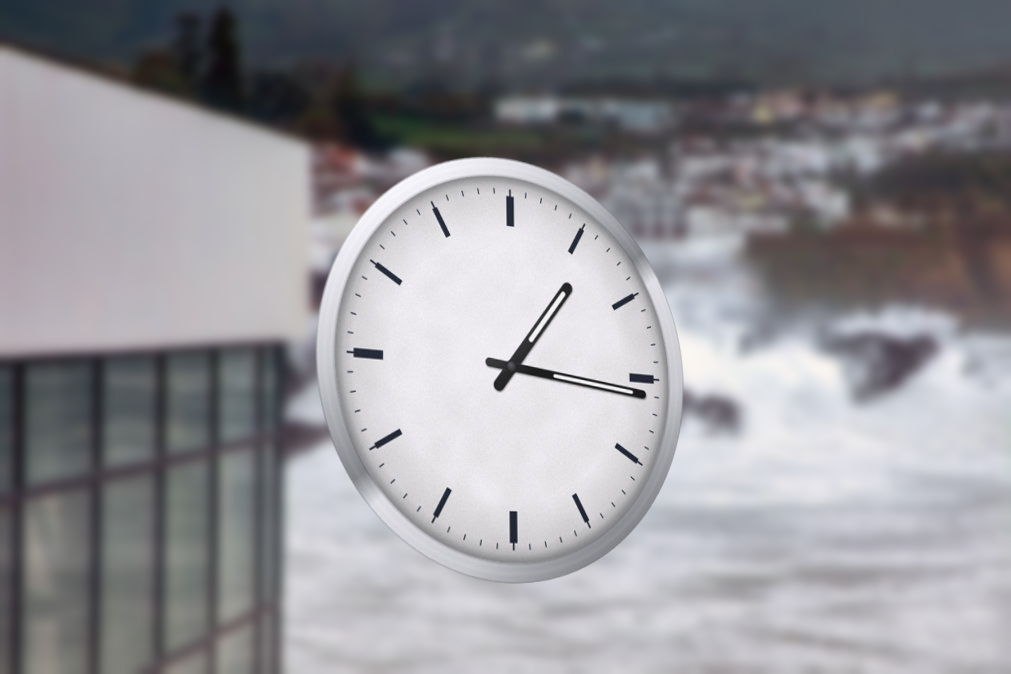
1 h 16 min
